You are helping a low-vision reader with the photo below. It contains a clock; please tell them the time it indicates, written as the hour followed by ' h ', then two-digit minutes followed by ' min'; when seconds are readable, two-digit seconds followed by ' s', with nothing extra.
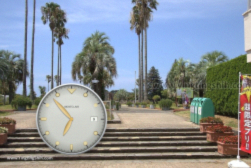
6 h 53 min
